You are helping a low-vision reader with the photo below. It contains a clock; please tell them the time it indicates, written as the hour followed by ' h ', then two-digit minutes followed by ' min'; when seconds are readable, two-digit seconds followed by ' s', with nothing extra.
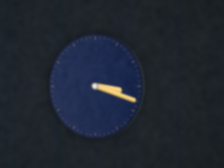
3 h 18 min
